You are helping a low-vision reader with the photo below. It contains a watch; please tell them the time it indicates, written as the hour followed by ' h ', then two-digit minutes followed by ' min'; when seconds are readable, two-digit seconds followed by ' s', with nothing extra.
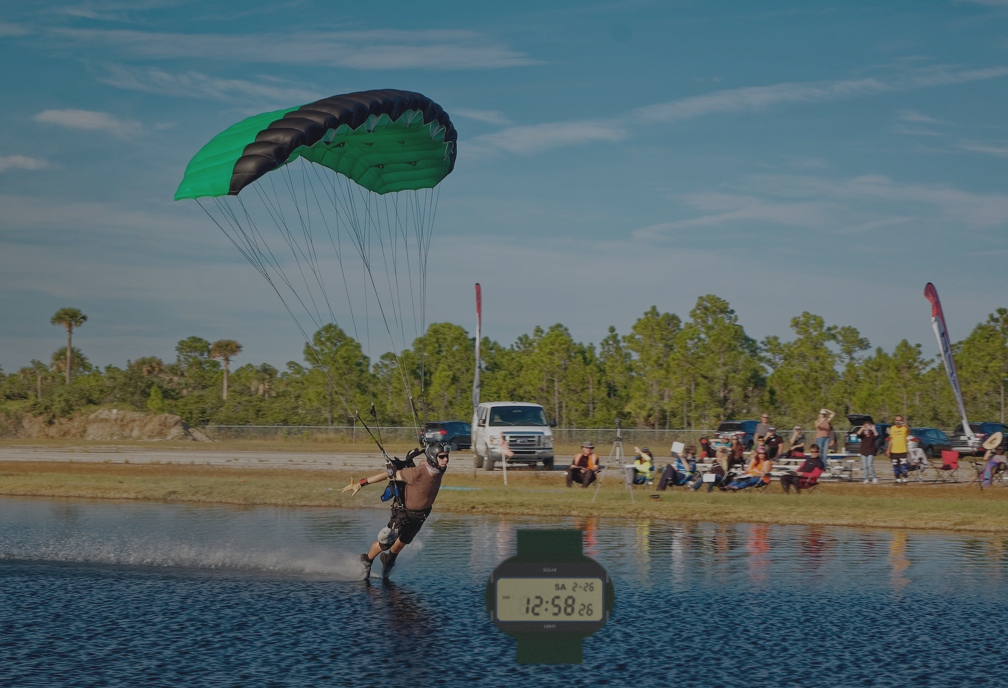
12 h 58 min 26 s
